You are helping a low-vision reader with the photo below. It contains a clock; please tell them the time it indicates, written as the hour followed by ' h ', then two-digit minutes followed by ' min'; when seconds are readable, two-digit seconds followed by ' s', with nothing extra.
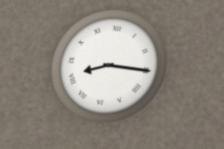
8 h 15 min
